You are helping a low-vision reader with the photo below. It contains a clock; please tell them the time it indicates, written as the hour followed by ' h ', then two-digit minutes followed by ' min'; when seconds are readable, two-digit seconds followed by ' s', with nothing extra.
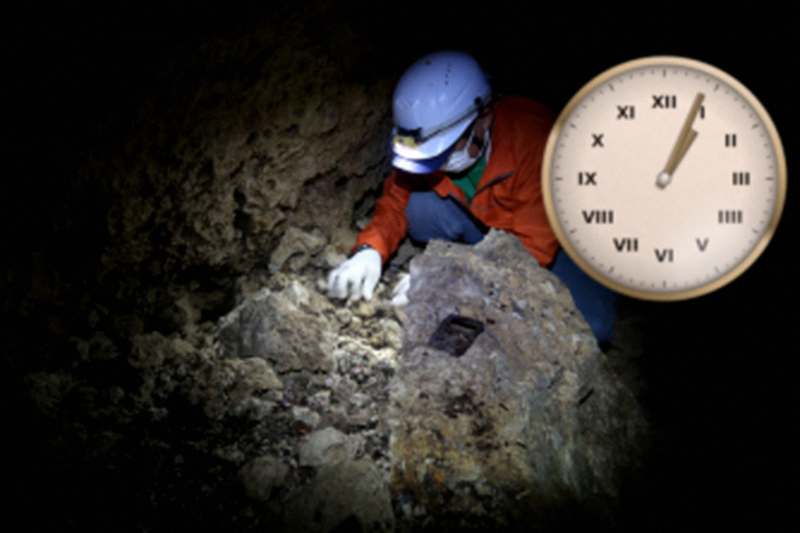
1 h 04 min
